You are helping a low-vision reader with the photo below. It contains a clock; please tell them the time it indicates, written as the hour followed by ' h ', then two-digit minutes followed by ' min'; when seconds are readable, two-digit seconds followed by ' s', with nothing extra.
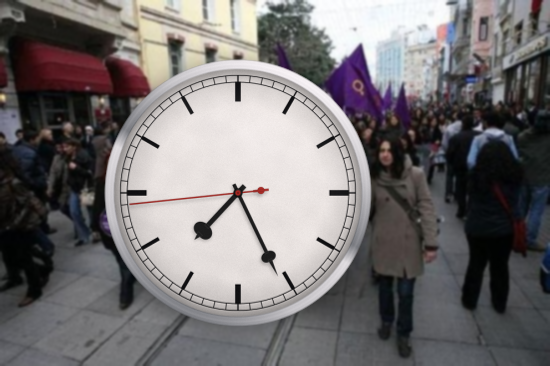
7 h 25 min 44 s
